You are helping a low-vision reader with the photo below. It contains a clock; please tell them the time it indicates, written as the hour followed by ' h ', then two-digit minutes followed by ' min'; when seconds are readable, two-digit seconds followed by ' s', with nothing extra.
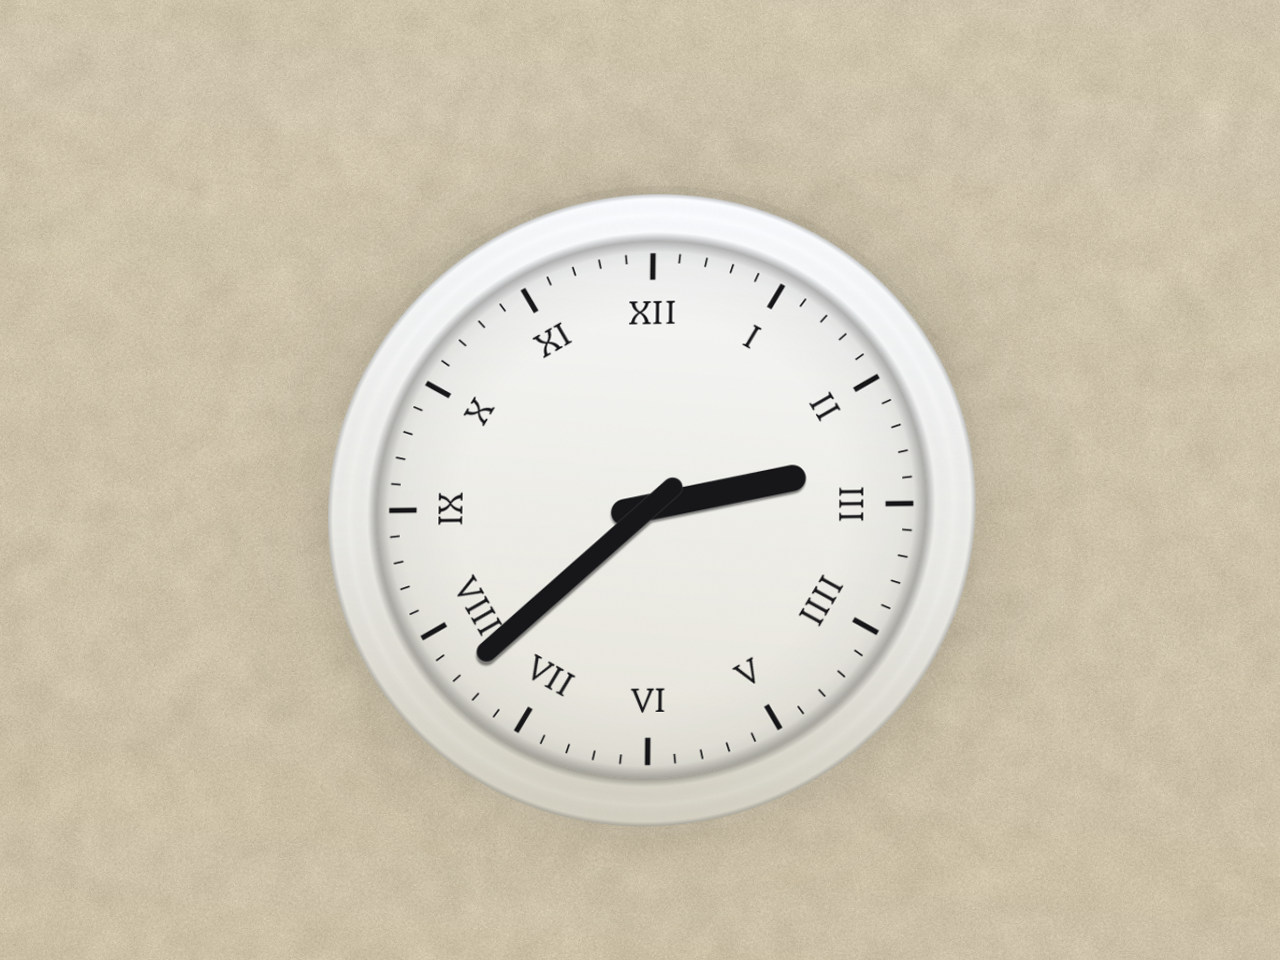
2 h 38 min
